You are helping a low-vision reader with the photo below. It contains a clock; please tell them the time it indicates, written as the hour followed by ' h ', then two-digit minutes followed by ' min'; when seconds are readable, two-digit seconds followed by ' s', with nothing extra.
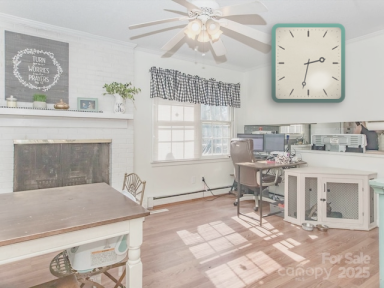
2 h 32 min
